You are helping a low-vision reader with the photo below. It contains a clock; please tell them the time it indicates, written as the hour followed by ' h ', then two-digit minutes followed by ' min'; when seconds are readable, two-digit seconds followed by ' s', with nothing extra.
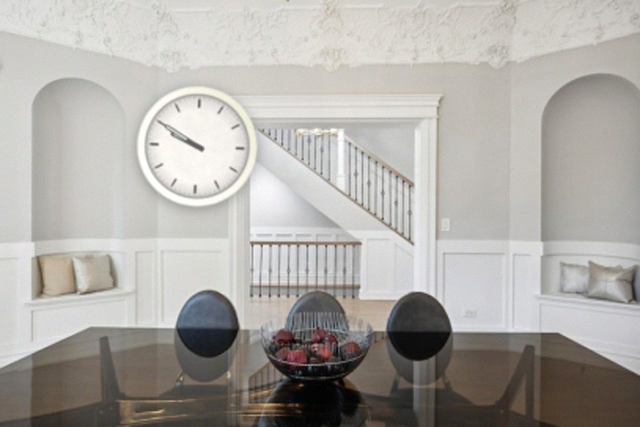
9 h 50 min
